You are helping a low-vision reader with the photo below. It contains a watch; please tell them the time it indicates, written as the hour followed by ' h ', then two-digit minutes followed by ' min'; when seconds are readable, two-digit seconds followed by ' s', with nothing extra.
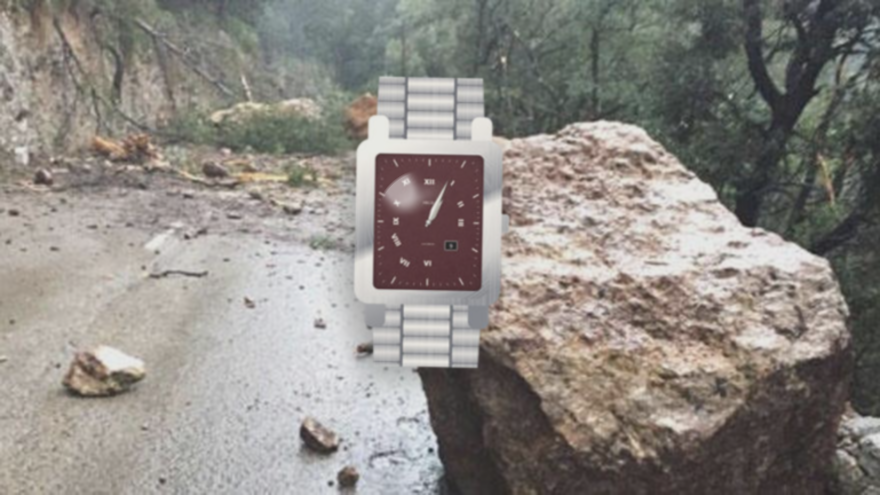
1 h 04 min
